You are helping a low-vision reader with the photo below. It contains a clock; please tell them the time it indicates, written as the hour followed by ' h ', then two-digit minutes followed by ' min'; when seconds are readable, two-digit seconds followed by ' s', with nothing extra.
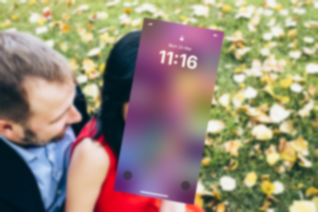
11 h 16 min
